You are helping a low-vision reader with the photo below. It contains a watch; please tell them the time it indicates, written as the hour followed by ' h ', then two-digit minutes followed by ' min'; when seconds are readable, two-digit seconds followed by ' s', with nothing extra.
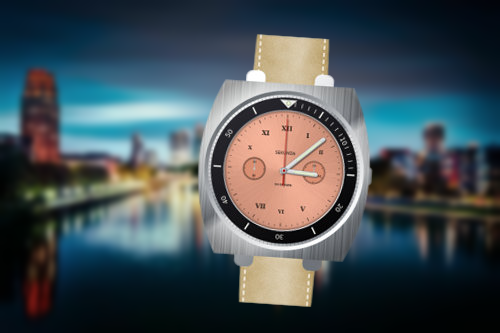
3 h 08 min
